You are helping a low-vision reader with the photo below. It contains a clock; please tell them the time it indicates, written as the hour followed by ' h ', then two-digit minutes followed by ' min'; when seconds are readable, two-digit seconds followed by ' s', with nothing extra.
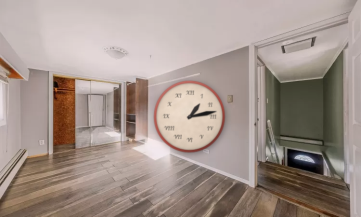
1 h 13 min
